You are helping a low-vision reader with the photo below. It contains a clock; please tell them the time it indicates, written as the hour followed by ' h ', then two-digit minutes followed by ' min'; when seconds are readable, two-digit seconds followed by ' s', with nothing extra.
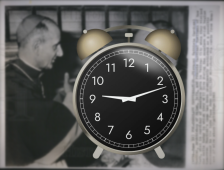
9 h 12 min
